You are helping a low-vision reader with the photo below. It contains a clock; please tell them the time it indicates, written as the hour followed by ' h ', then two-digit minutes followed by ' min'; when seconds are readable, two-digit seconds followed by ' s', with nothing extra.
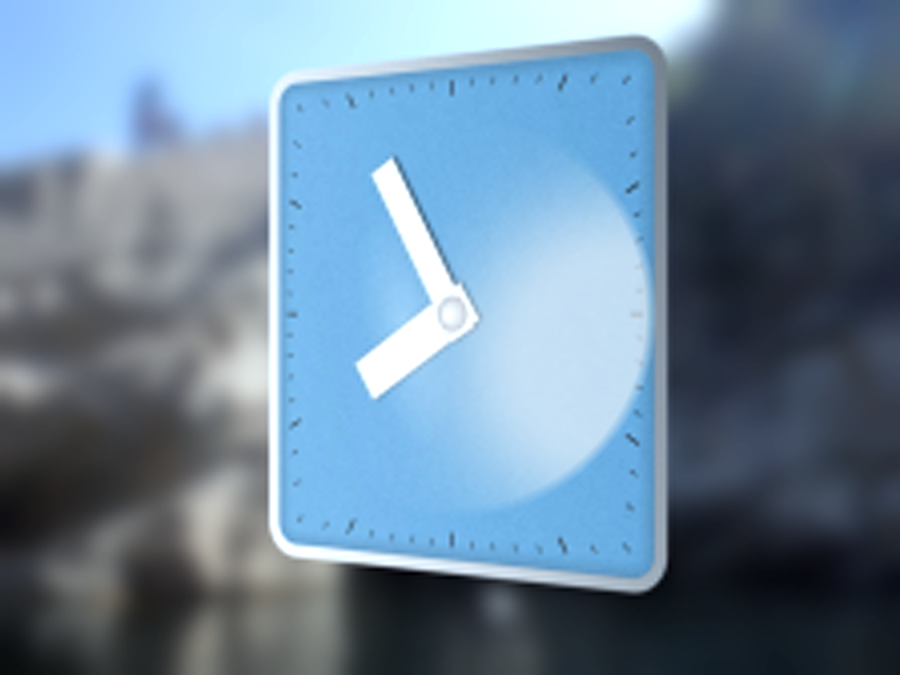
7 h 55 min
